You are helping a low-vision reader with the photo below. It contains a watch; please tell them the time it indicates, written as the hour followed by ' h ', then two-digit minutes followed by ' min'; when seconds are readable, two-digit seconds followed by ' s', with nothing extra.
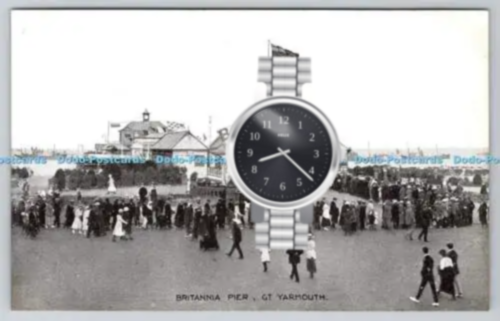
8 h 22 min
